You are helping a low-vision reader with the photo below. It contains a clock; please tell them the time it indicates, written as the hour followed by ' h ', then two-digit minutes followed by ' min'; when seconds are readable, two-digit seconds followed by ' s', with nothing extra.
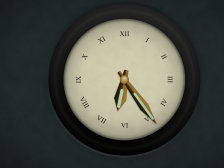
6 h 24 min
